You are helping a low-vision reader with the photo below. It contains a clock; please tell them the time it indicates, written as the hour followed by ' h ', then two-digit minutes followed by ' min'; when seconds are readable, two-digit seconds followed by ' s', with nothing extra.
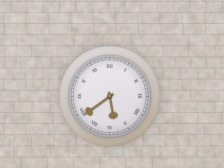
5 h 39 min
